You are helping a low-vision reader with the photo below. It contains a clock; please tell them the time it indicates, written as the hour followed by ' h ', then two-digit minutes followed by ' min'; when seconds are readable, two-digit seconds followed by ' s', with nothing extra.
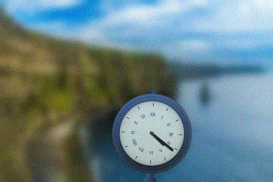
4 h 21 min
